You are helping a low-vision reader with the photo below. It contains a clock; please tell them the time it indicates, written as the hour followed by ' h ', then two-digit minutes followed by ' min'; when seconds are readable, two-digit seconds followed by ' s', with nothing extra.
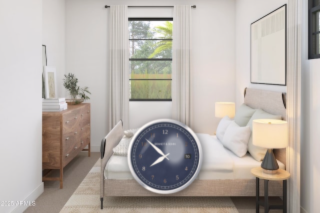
7 h 52 min
